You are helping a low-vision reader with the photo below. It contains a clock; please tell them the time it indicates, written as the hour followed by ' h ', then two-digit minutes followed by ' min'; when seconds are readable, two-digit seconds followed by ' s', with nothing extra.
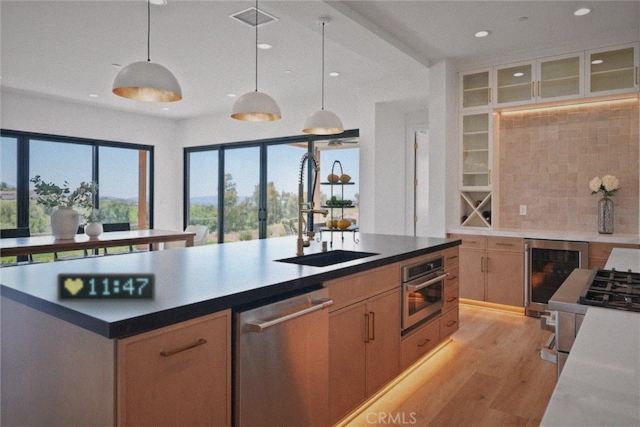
11 h 47 min
